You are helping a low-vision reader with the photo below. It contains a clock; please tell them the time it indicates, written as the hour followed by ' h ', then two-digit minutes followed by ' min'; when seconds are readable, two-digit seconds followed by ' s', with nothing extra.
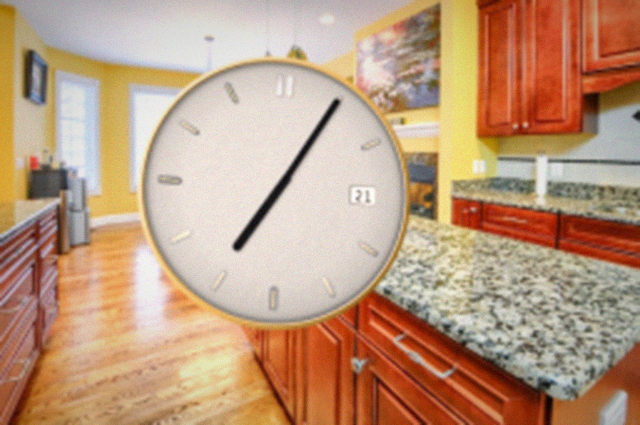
7 h 05 min
